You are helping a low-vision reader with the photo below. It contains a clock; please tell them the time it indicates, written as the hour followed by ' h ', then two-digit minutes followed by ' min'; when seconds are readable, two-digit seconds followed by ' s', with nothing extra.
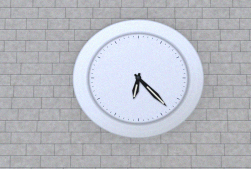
6 h 23 min
